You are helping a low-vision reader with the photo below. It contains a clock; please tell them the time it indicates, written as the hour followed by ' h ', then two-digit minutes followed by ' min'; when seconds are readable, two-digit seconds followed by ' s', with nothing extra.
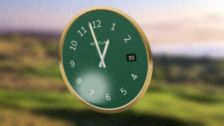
12 h 58 min
